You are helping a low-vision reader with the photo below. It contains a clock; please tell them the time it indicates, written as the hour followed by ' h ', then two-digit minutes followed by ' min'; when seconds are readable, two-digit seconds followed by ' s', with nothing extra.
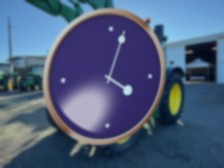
4 h 03 min
